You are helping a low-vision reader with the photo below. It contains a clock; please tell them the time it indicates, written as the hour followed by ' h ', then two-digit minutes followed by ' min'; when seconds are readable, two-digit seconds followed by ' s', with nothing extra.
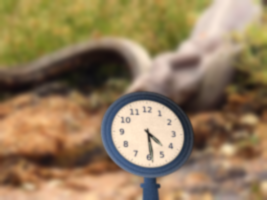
4 h 29 min
